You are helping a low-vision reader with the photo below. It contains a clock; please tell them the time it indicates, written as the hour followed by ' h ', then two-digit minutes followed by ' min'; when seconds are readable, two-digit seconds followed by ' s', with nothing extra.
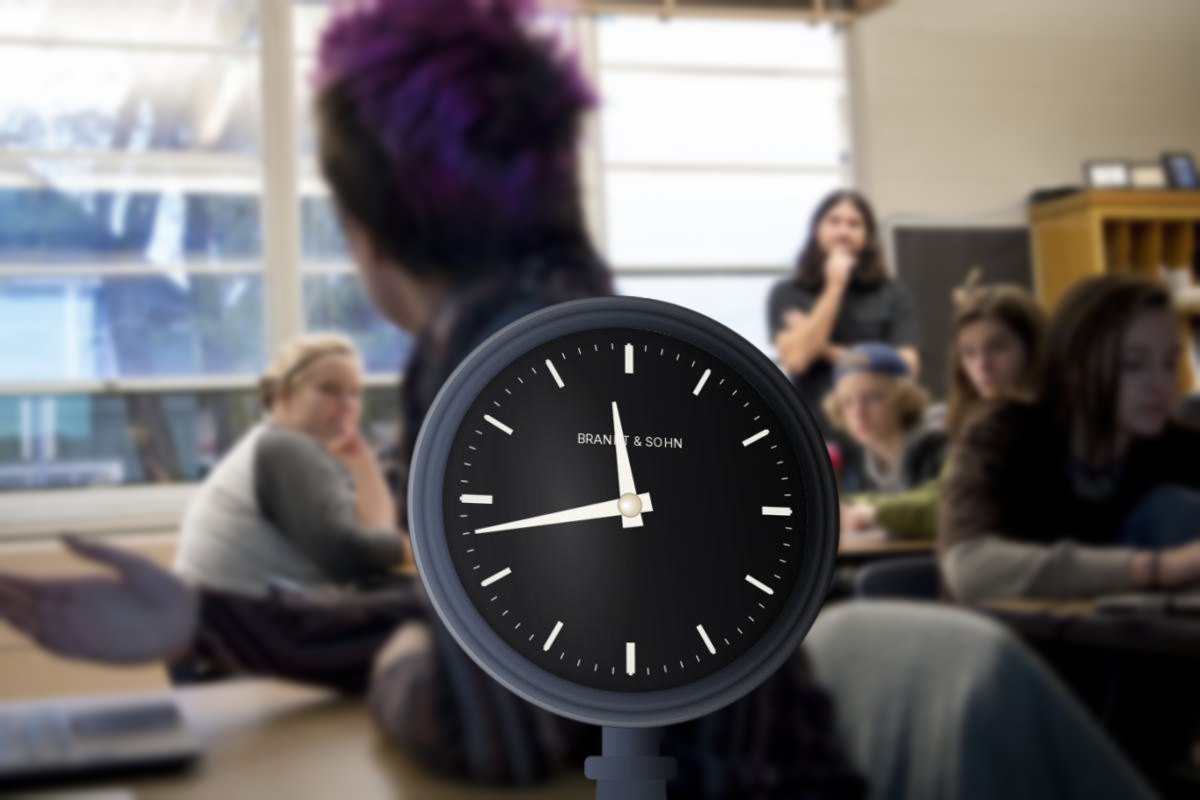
11 h 43 min
